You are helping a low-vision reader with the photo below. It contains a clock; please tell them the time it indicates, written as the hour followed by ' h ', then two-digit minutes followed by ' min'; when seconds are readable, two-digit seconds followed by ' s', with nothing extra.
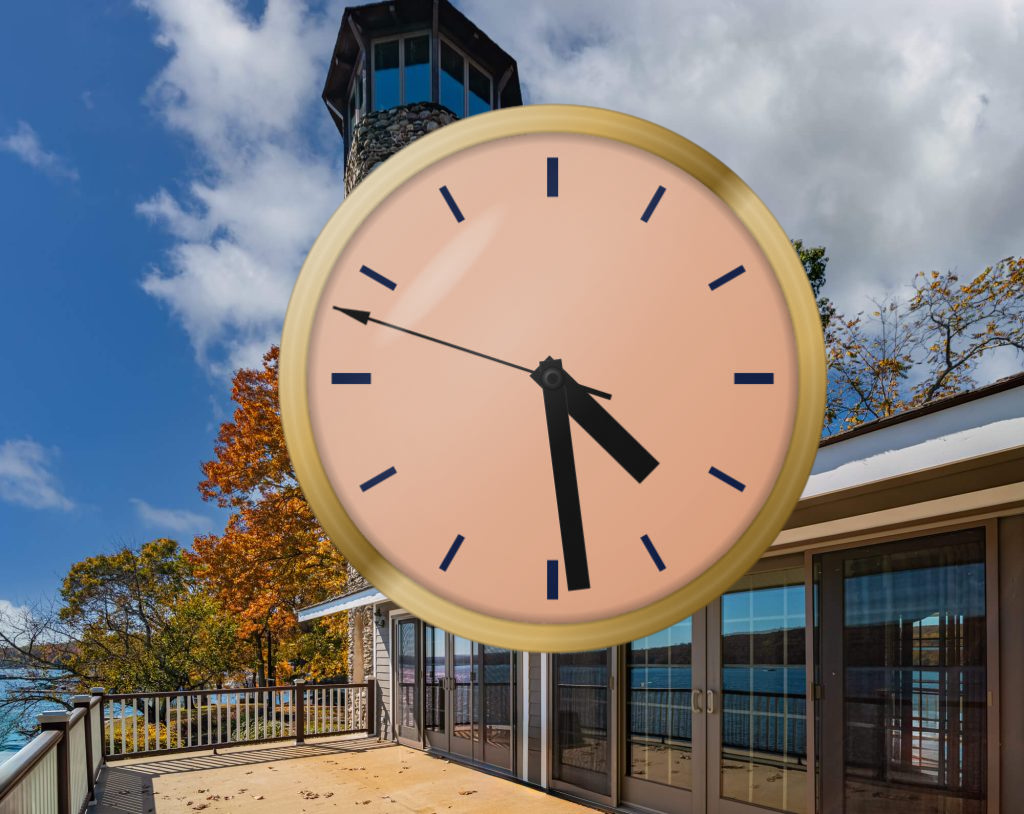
4 h 28 min 48 s
